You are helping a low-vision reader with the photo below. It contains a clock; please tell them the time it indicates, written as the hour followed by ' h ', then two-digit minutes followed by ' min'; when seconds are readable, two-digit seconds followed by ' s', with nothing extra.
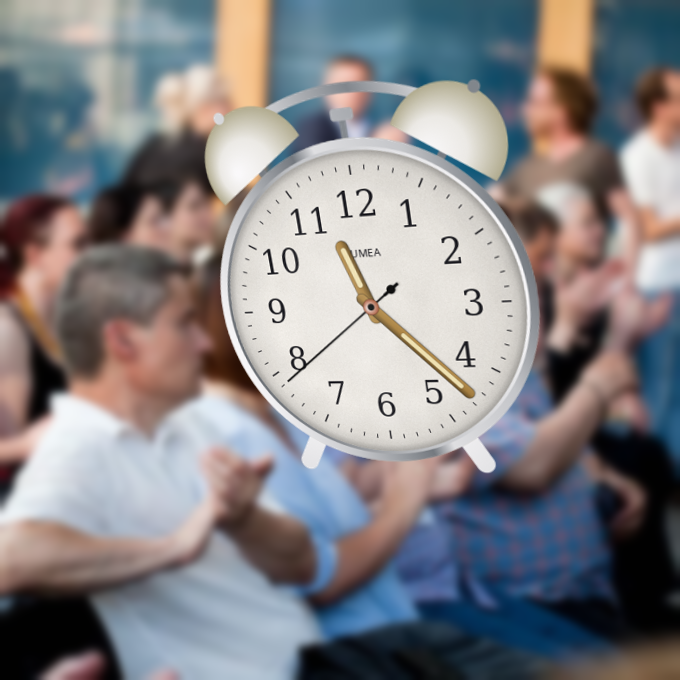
11 h 22 min 39 s
